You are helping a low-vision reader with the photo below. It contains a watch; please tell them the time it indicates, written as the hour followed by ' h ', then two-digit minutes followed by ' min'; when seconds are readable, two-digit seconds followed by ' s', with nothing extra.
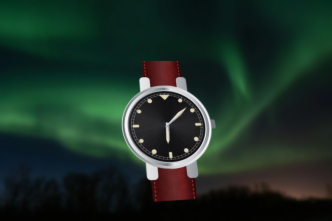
6 h 08 min
